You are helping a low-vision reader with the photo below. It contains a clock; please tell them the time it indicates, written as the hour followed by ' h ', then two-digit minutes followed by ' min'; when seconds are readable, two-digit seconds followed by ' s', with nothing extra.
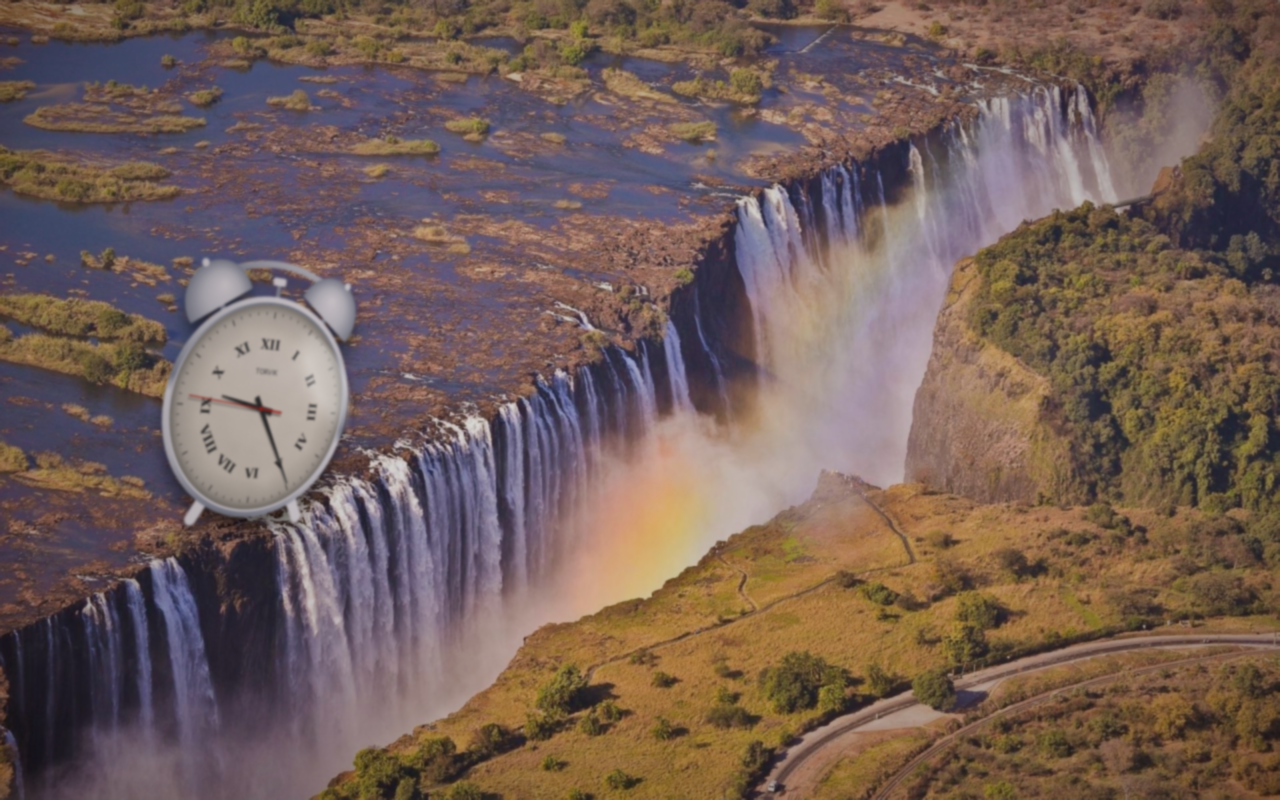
9 h 24 min 46 s
